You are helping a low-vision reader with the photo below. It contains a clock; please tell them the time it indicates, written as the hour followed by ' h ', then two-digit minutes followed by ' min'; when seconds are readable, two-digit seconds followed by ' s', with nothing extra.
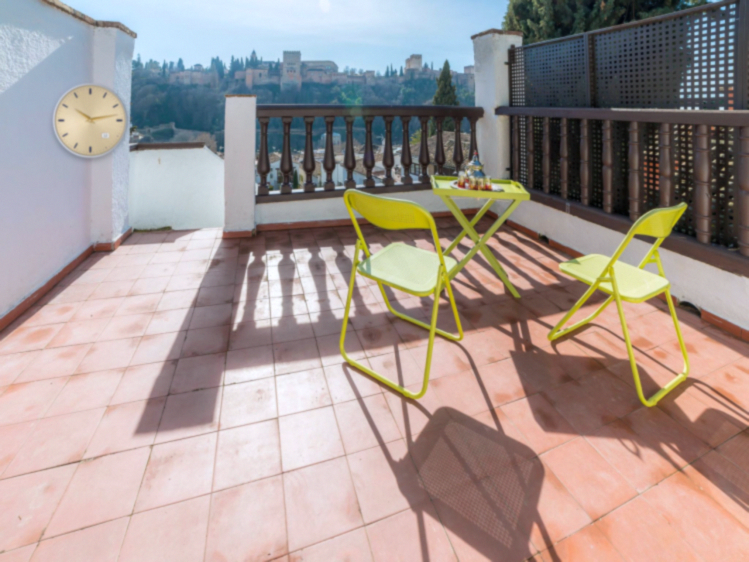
10 h 13 min
